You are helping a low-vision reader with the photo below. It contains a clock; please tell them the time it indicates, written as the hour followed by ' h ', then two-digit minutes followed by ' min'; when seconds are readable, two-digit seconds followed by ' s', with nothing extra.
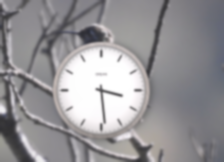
3 h 29 min
